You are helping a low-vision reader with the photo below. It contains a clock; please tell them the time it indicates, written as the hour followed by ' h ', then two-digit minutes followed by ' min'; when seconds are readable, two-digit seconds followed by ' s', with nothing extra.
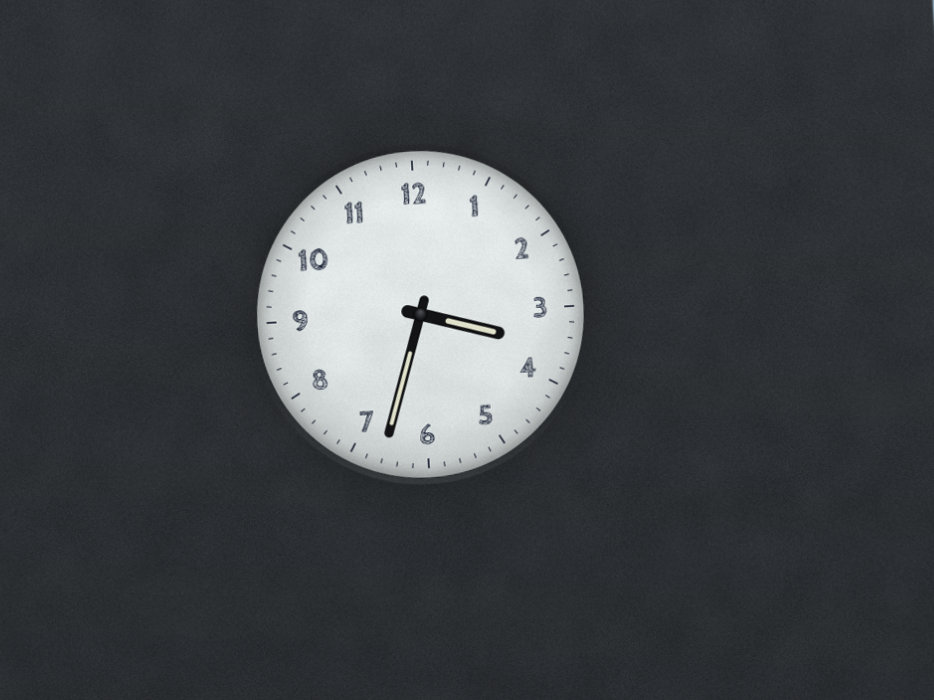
3 h 33 min
